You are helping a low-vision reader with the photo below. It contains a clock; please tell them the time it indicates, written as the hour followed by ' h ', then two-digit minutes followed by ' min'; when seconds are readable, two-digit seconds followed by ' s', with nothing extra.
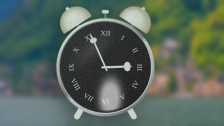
2 h 56 min
